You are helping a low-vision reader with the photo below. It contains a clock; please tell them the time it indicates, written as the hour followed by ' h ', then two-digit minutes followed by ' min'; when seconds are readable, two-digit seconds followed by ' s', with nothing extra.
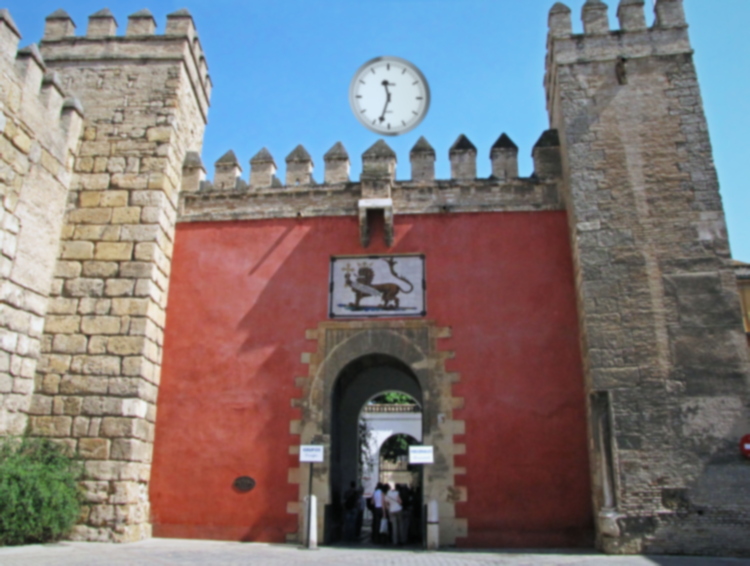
11 h 33 min
